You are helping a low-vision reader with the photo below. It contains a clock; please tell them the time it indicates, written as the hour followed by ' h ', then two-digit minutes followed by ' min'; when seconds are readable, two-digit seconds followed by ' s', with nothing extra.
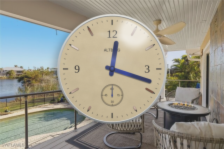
12 h 18 min
